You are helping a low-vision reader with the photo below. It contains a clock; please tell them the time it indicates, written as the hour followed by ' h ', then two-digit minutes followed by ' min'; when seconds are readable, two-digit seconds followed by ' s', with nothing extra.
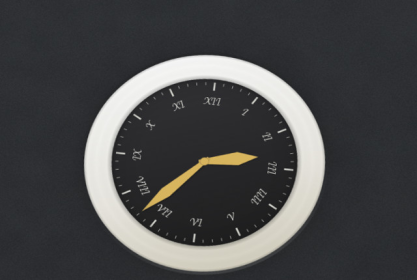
2 h 37 min
